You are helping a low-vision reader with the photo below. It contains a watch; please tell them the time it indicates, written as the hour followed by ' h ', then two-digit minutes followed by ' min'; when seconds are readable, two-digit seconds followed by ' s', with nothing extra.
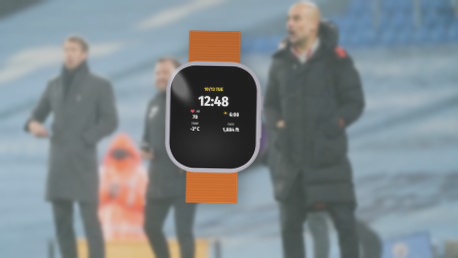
12 h 48 min
